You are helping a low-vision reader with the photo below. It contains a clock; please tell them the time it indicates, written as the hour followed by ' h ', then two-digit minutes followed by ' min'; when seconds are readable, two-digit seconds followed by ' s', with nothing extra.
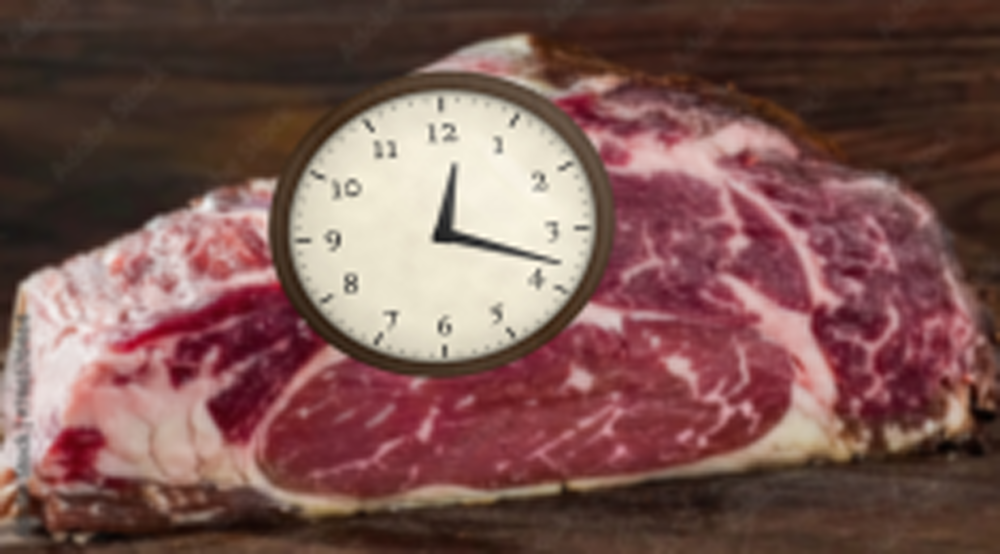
12 h 18 min
